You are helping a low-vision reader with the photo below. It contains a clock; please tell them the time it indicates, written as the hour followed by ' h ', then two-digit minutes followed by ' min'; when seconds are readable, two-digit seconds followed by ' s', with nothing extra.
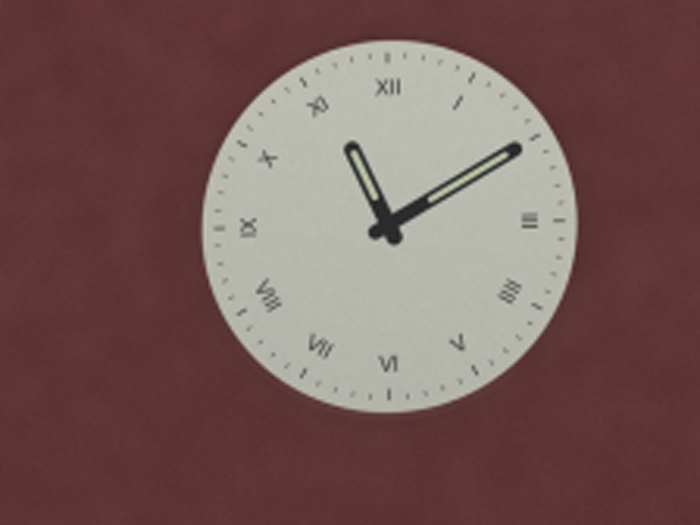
11 h 10 min
